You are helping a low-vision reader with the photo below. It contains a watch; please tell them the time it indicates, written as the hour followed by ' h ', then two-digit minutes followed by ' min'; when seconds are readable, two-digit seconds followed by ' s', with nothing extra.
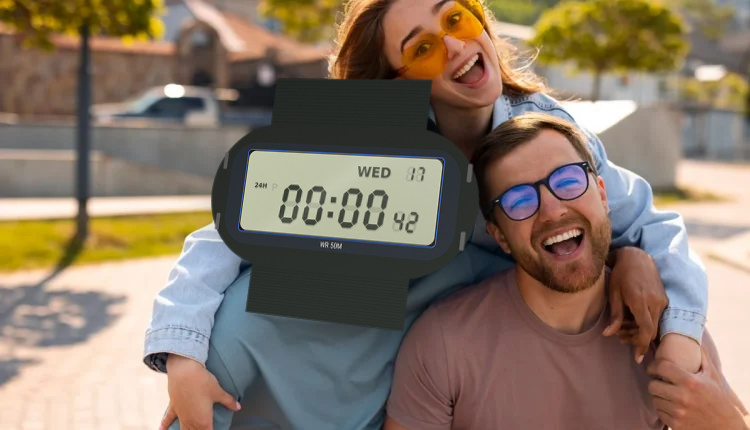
0 h 00 min 42 s
